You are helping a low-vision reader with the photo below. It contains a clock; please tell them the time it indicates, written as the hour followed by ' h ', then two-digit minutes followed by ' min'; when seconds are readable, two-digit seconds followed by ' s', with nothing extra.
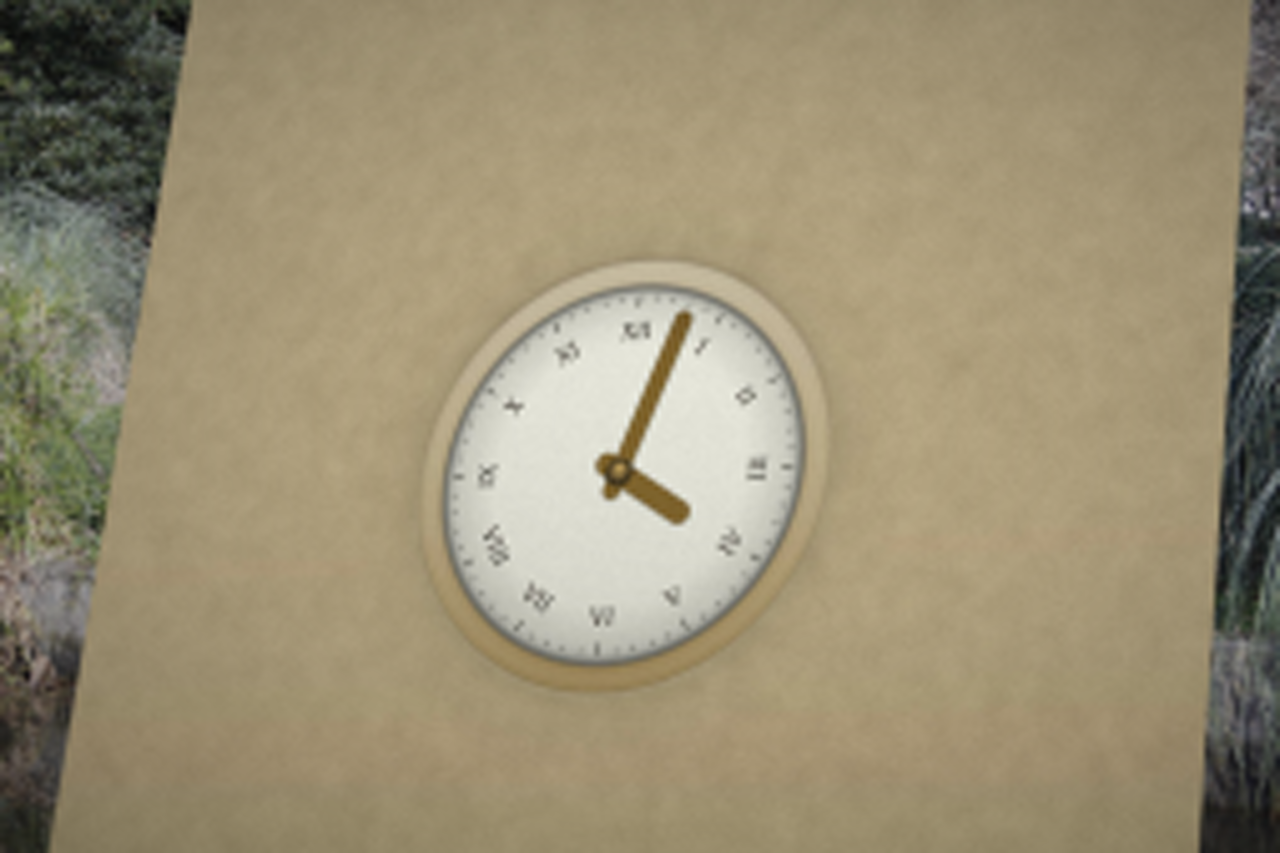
4 h 03 min
